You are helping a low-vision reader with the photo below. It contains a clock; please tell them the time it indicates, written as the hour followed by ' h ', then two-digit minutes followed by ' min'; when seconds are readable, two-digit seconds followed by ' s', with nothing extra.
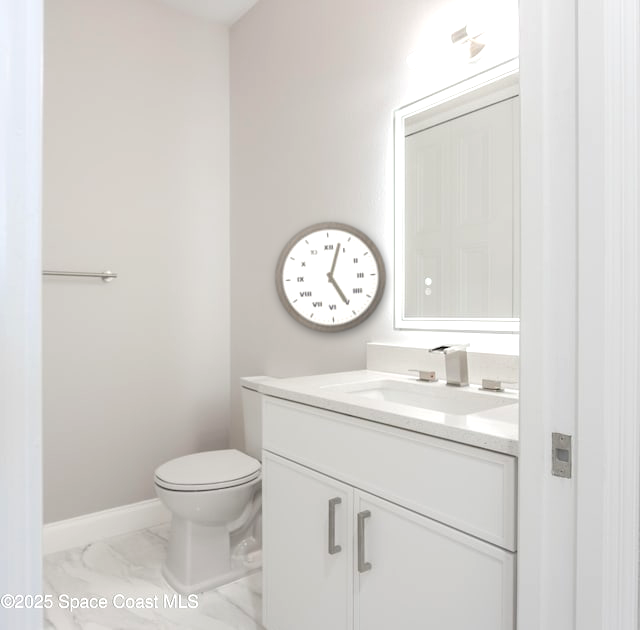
5 h 03 min
